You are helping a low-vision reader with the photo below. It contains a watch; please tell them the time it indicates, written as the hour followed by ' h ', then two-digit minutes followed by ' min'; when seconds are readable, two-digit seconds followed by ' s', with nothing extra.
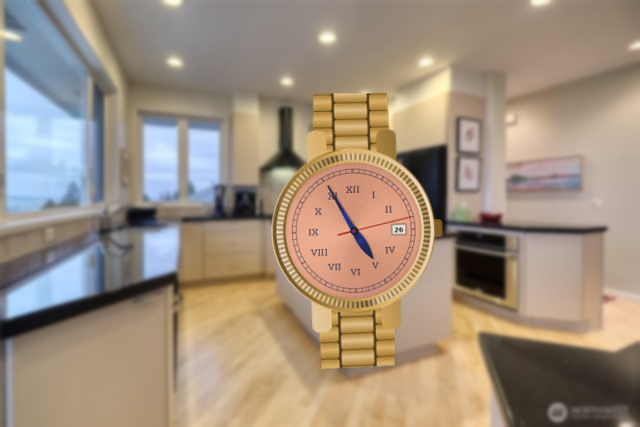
4 h 55 min 13 s
